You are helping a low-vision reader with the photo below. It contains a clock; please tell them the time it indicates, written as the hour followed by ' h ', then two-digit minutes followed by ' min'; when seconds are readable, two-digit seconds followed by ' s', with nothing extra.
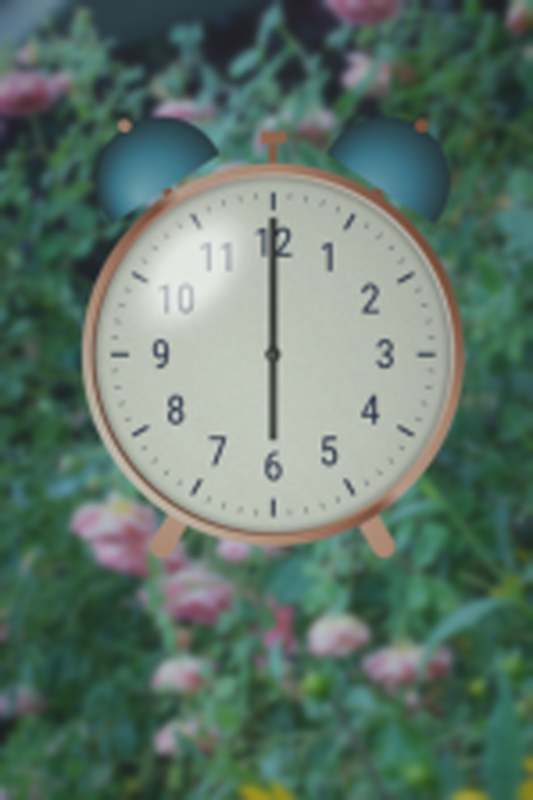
6 h 00 min
